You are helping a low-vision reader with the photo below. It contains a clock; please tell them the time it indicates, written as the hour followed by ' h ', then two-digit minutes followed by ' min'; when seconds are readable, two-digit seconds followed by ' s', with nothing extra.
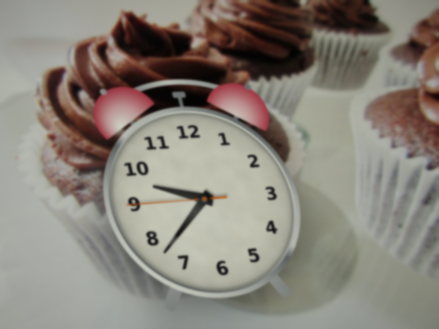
9 h 37 min 45 s
